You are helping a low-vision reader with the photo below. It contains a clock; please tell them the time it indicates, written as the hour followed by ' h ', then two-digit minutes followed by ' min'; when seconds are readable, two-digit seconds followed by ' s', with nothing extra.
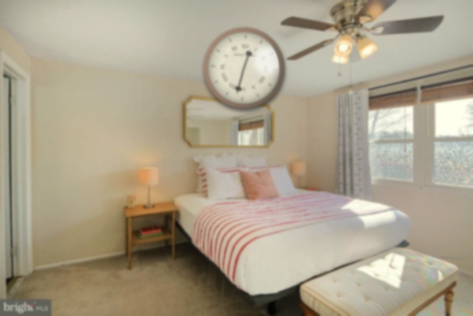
12 h 32 min
